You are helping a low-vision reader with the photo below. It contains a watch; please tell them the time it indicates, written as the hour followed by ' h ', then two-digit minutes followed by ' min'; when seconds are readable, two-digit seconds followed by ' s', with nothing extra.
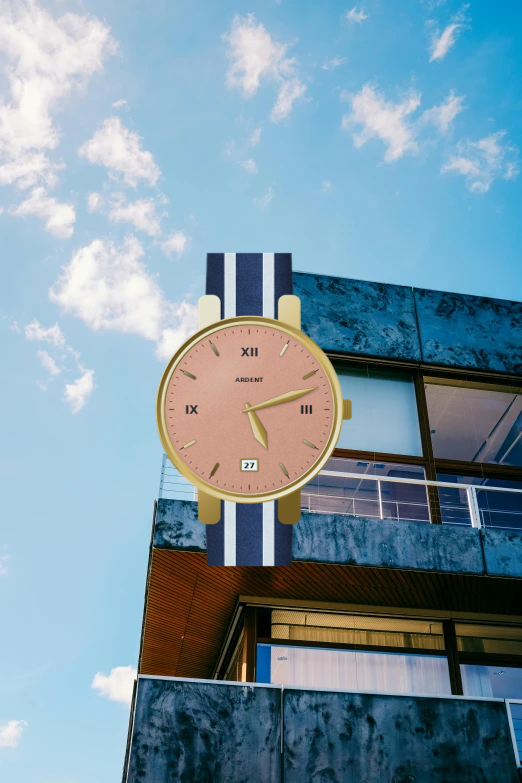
5 h 12 min
